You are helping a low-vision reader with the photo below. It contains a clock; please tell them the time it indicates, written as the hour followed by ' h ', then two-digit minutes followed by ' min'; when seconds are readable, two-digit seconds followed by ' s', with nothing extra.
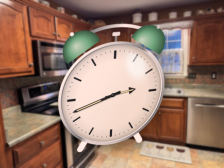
2 h 42 min
